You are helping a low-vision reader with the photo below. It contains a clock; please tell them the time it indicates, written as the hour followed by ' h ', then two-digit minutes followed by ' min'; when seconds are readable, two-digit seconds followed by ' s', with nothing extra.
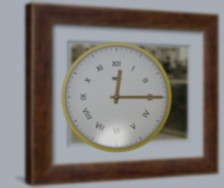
12 h 15 min
